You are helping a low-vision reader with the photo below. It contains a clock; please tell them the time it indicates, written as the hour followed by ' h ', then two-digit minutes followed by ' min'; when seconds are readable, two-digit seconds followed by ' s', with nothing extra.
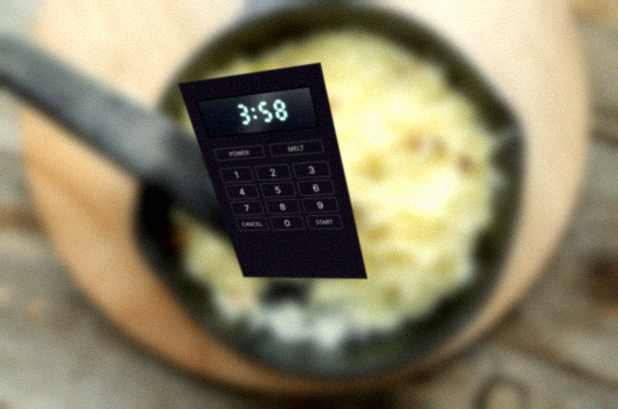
3 h 58 min
